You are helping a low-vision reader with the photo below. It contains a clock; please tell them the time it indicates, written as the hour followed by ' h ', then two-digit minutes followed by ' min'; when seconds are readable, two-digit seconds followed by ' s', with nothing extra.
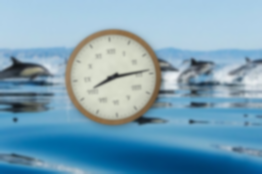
8 h 14 min
